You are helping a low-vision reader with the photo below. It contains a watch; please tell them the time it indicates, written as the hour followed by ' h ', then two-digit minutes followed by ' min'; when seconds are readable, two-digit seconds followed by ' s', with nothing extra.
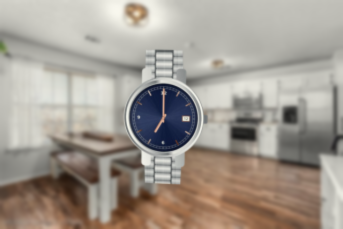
7 h 00 min
